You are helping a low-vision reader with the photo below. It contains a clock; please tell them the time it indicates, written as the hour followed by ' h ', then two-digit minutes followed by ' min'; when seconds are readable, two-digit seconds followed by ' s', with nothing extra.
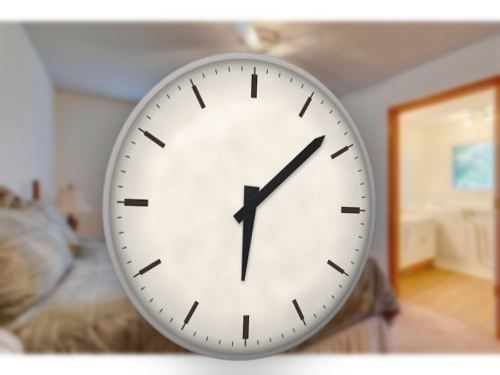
6 h 08 min
